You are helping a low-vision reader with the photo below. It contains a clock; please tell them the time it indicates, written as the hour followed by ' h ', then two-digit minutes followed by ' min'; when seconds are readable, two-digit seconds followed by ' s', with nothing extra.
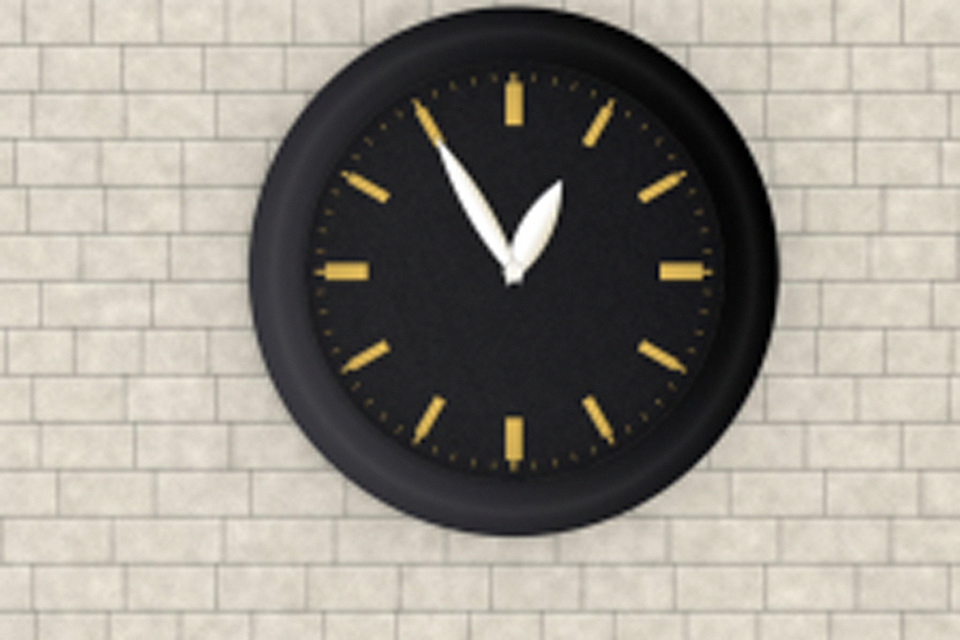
12 h 55 min
